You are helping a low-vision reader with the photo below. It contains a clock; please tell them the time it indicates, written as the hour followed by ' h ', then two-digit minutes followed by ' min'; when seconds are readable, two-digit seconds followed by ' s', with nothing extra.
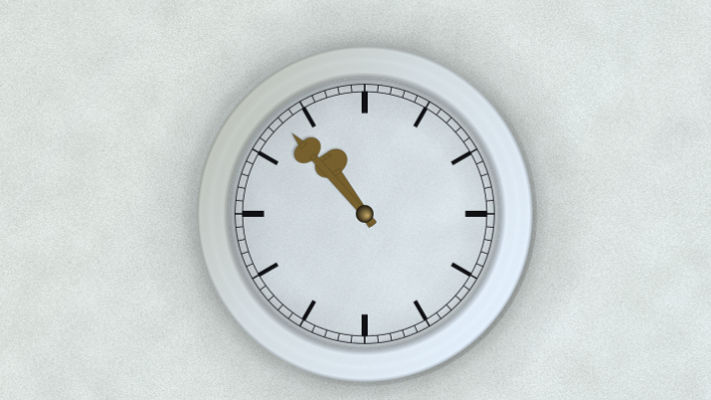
10 h 53 min
